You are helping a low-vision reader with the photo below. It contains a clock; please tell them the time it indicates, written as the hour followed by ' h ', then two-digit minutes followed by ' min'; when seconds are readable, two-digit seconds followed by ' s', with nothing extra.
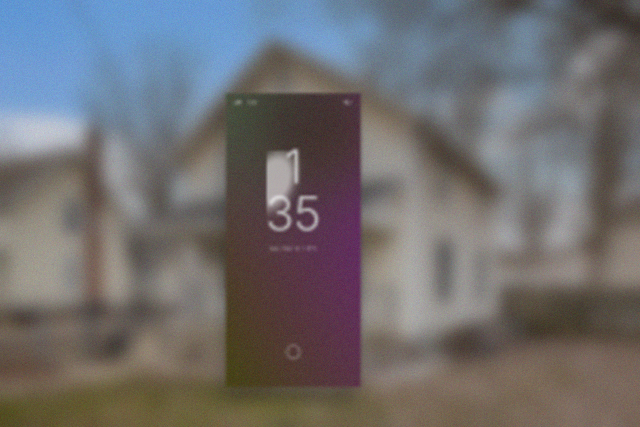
1 h 35 min
